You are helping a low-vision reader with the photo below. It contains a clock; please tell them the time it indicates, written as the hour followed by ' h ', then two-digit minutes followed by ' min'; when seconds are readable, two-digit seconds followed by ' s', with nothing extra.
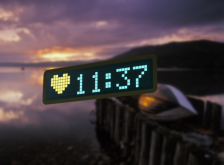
11 h 37 min
